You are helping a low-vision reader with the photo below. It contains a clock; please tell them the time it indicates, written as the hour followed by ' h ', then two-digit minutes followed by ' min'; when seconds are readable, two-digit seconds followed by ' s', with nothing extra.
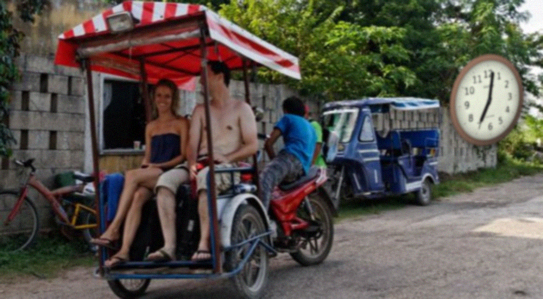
7 h 02 min
